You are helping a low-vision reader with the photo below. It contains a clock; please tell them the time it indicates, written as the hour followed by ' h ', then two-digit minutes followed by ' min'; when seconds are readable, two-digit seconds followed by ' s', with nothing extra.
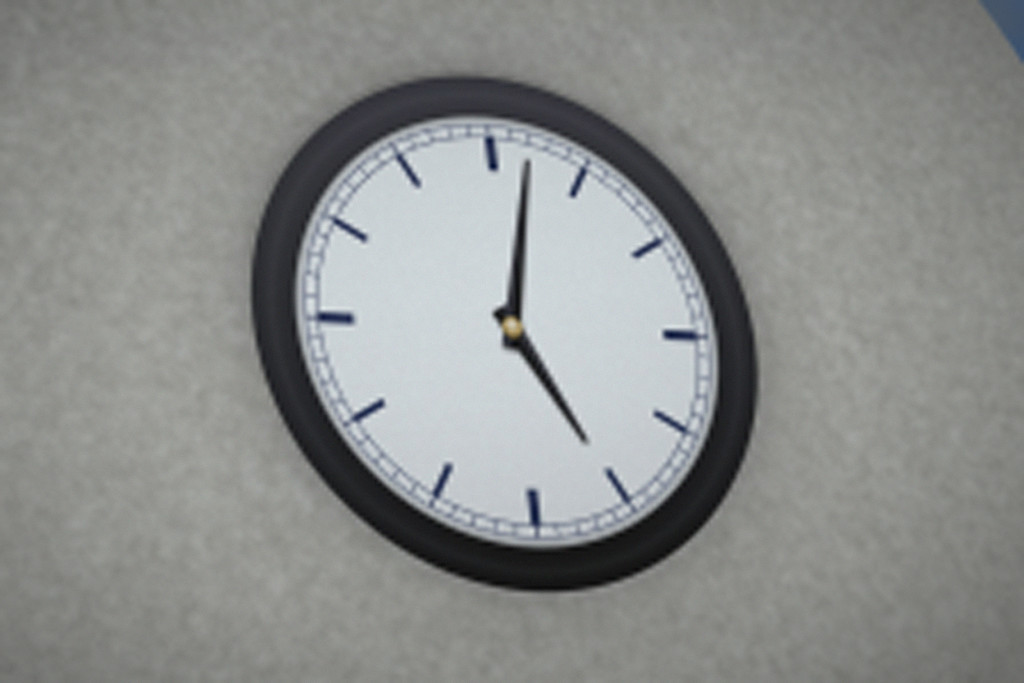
5 h 02 min
